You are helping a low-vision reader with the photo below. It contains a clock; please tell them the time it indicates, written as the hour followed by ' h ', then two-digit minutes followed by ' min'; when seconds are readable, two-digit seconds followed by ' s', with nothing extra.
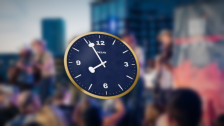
7 h 56 min
